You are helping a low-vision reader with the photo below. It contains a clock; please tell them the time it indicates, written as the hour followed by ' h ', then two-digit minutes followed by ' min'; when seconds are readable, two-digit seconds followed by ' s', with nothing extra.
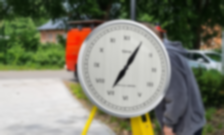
7 h 05 min
